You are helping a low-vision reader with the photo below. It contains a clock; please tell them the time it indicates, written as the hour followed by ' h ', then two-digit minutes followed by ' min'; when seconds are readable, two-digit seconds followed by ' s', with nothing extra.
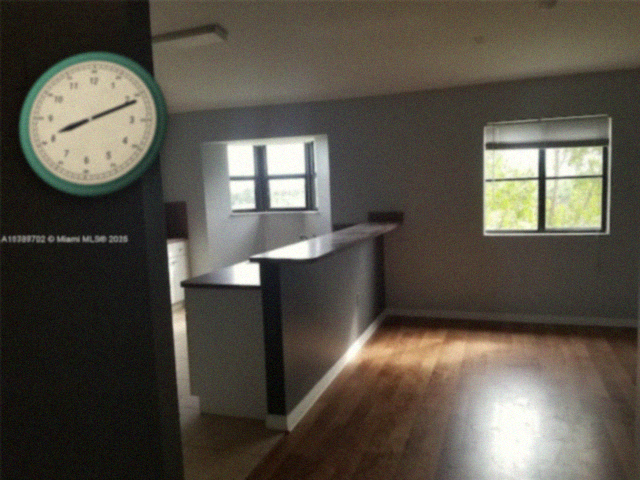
8 h 11 min
